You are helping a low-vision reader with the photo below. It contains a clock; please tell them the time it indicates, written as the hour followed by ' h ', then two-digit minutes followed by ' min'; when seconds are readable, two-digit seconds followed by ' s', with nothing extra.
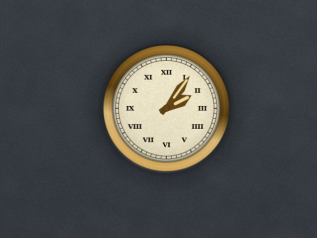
2 h 06 min
